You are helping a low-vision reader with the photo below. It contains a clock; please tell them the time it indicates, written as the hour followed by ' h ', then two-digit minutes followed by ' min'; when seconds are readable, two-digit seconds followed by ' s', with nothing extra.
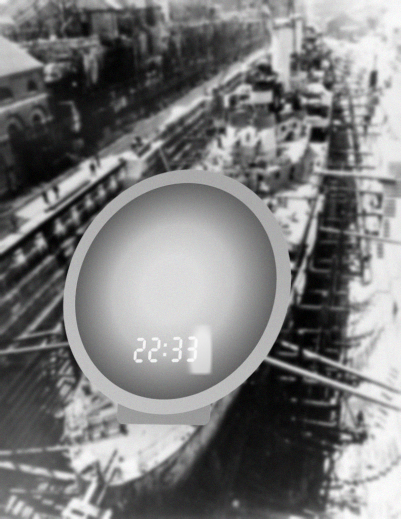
22 h 33 min
